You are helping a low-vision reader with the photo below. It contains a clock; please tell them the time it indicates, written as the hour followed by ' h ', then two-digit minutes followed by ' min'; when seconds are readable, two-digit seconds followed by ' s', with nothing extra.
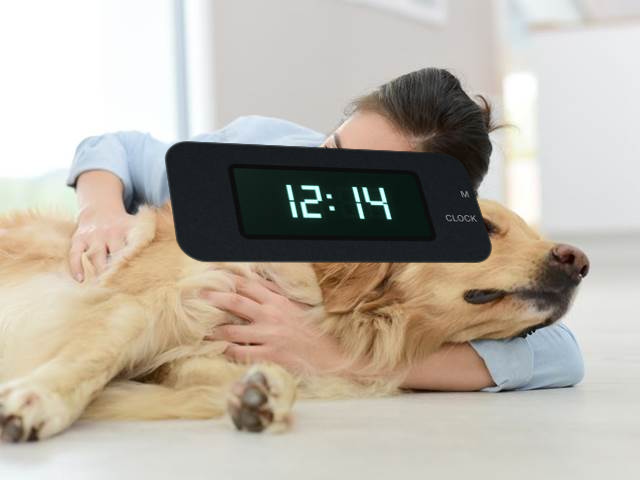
12 h 14 min
